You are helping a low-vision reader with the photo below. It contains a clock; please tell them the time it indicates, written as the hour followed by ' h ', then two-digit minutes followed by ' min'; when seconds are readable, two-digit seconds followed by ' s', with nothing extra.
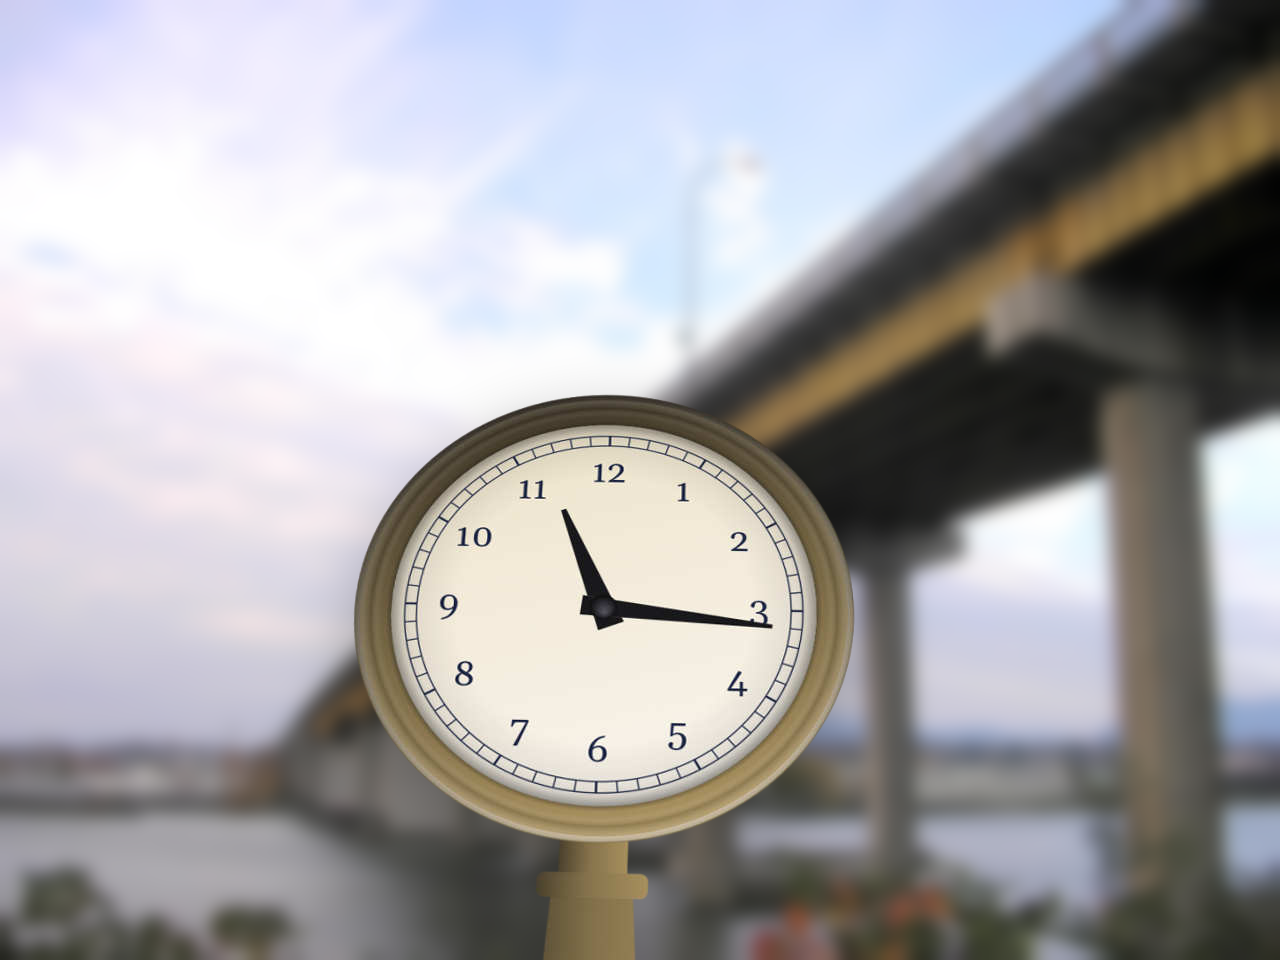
11 h 16 min
